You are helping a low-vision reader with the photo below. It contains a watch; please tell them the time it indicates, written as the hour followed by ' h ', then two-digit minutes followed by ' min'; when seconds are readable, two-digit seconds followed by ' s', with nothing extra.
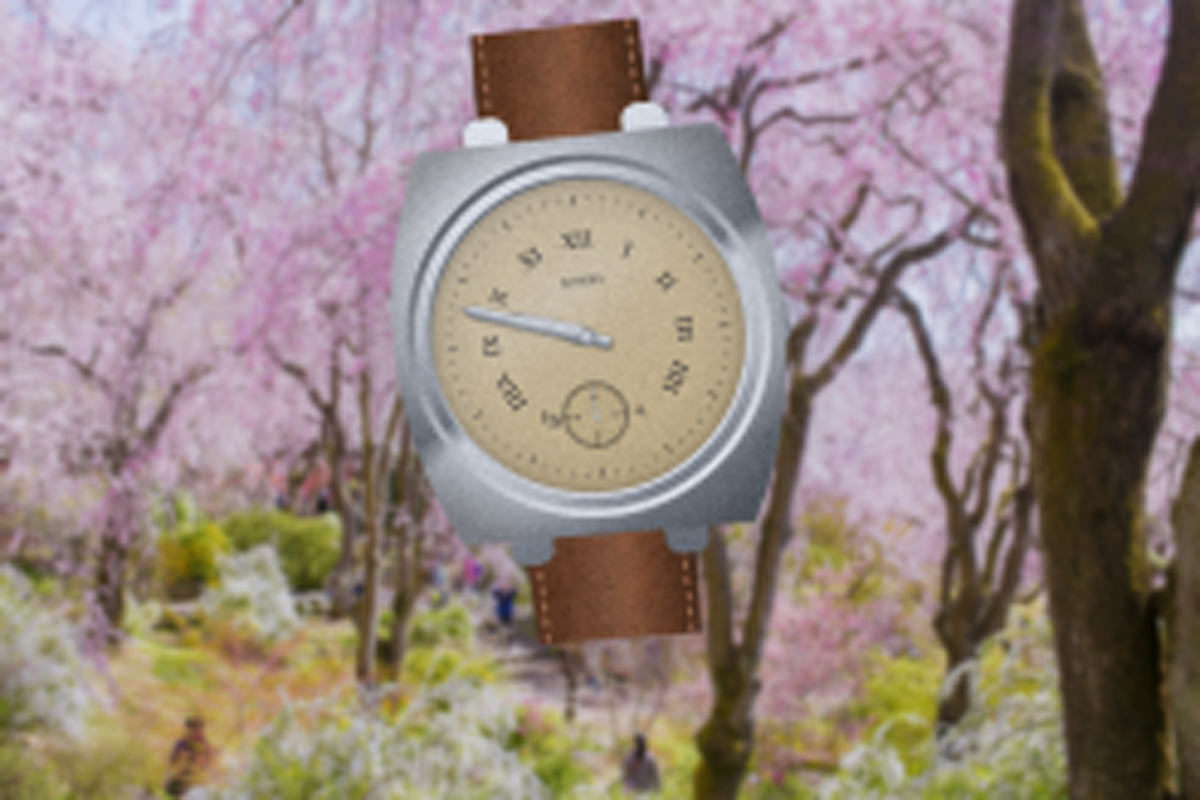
9 h 48 min
